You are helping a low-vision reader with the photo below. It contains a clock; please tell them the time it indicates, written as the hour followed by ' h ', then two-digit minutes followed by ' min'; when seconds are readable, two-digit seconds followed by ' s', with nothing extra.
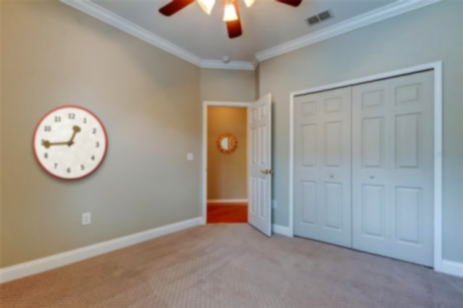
12 h 44 min
